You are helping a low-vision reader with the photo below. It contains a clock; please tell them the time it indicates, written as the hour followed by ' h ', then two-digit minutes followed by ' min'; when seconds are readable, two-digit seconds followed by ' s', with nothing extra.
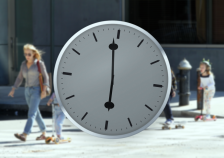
5 h 59 min
